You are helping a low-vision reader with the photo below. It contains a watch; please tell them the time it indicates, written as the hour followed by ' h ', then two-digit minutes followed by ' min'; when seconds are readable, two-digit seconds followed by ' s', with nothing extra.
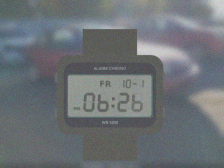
6 h 26 min
